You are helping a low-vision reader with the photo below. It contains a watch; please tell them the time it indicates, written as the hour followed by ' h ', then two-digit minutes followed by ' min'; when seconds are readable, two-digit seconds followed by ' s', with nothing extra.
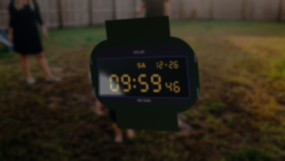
9 h 59 min 46 s
